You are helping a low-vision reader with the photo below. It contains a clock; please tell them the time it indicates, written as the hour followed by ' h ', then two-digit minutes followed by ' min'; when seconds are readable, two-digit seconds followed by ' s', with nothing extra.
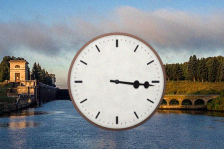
3 h 16 min
